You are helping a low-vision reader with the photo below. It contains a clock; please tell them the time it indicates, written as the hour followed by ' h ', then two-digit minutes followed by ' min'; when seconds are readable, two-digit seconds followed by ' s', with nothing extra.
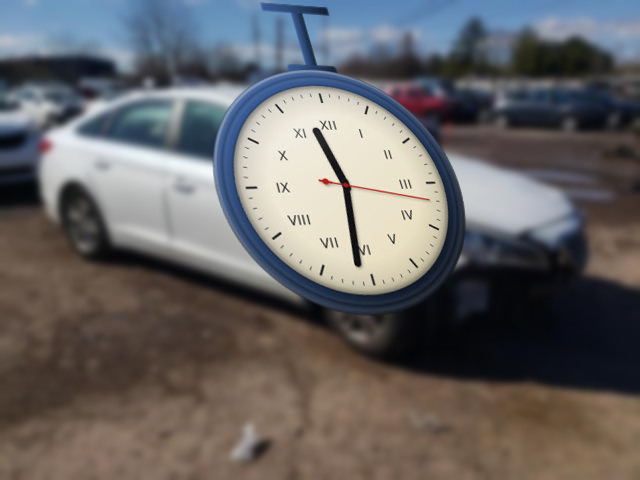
11 h 31 min 17 s
